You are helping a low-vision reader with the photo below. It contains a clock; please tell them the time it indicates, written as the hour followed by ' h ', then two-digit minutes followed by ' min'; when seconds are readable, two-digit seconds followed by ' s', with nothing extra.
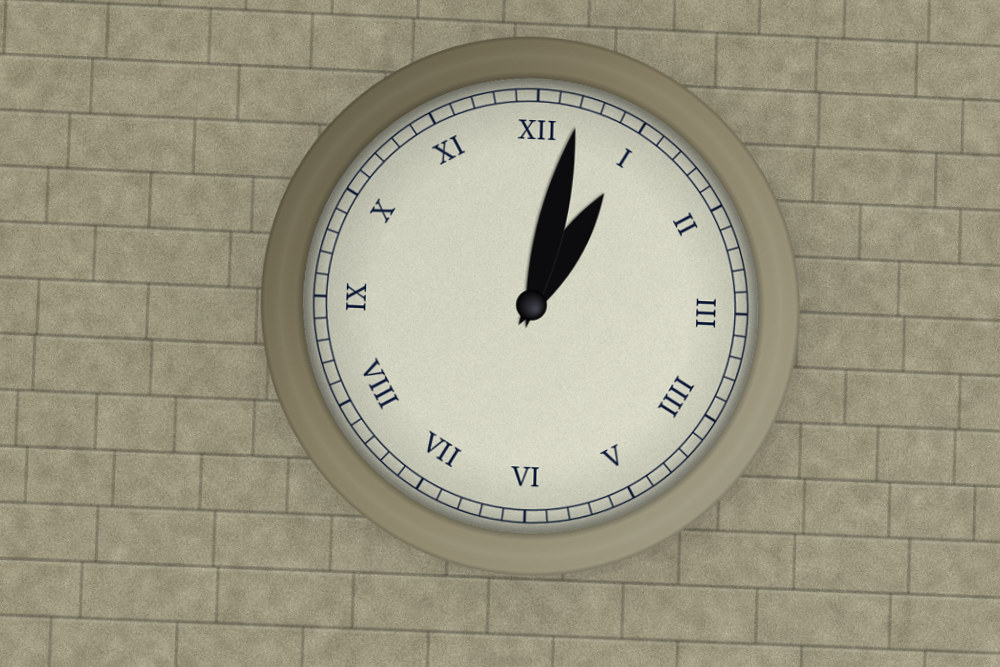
1 h 02 min
